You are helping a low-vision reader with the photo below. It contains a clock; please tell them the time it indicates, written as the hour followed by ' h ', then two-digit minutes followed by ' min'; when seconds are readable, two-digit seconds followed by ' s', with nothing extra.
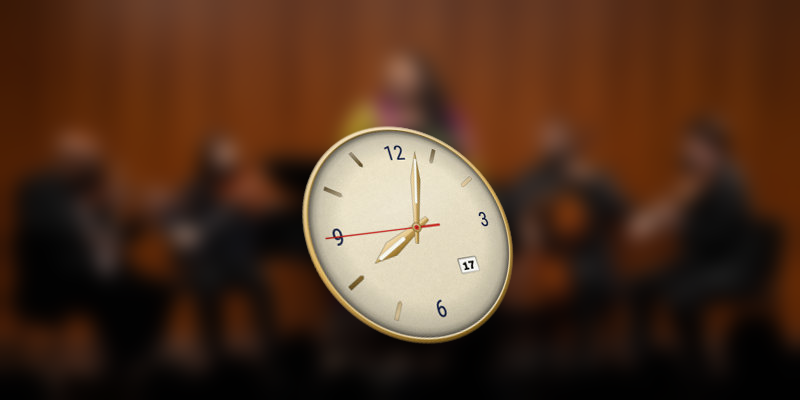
8 h 02 min 45 s
